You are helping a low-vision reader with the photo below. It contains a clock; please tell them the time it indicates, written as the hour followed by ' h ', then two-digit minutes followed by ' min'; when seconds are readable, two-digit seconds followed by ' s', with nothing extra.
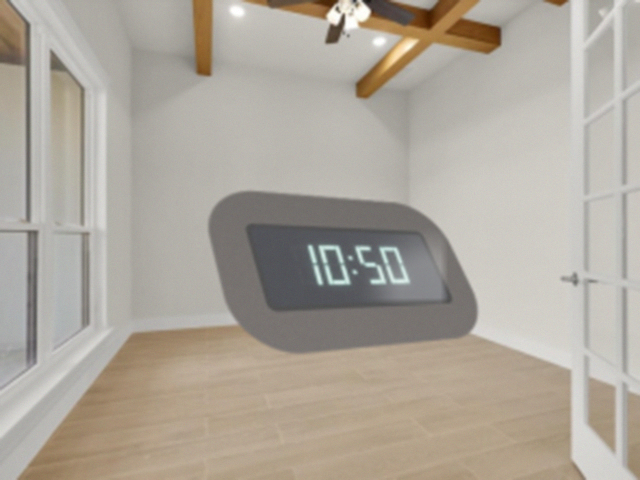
10 h 50 min
